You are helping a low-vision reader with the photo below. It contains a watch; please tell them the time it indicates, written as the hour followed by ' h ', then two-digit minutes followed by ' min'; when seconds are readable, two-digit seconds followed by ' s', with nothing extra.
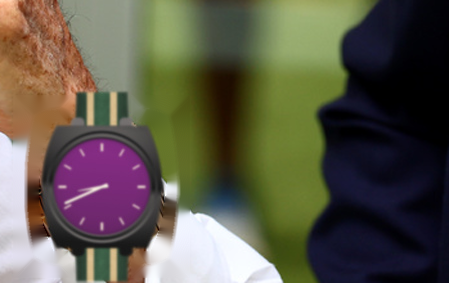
8 h 41 min
